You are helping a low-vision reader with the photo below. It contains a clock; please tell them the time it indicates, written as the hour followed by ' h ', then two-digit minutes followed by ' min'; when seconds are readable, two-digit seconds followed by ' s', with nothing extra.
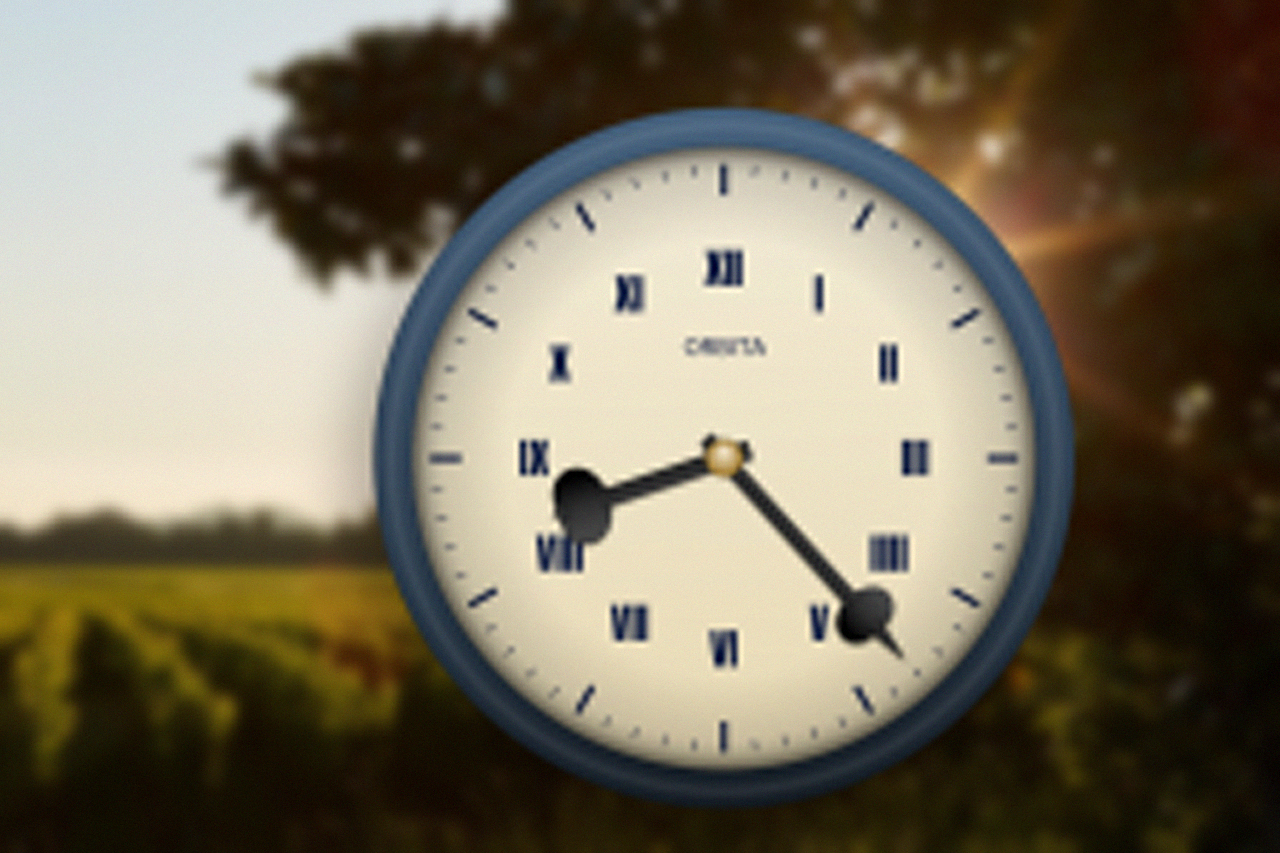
8 h 23 min
